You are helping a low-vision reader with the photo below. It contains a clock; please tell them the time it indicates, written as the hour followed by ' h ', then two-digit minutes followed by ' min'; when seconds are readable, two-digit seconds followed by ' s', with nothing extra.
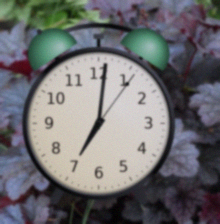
7 h 01 min 06 s
